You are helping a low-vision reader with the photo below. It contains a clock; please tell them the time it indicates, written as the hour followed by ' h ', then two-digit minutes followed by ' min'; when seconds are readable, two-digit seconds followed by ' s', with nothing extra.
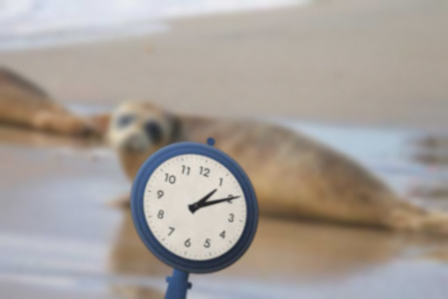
1 h 10 min
